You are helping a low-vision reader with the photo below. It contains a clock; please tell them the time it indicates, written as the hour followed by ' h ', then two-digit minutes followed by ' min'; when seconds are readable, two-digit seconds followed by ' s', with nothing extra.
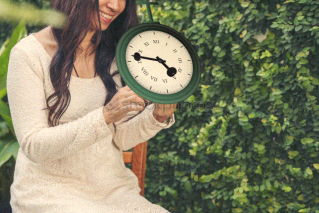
4 h 47 min
